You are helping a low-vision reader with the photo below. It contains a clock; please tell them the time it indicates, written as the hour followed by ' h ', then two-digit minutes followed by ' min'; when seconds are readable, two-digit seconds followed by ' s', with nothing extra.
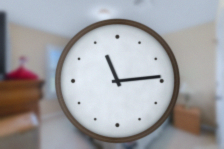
11 h 14 min
